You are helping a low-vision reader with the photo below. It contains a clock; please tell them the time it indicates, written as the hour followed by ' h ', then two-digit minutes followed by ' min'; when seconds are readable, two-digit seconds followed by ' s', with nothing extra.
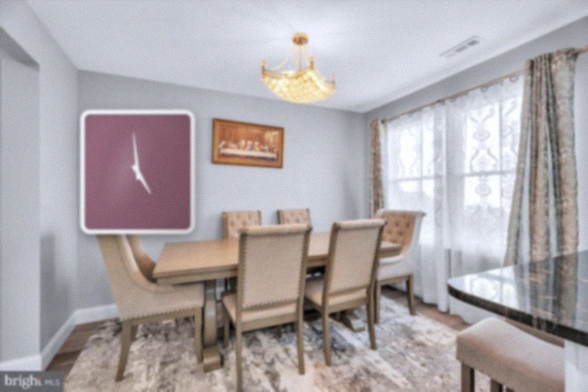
4 h 59 min
